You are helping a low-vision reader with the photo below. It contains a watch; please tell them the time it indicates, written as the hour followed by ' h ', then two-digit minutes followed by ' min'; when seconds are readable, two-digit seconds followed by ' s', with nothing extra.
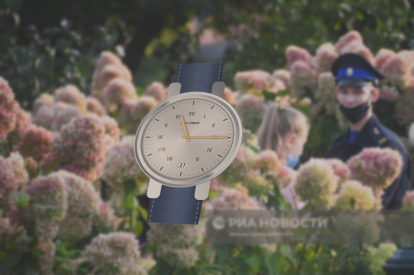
11 h 15 min
